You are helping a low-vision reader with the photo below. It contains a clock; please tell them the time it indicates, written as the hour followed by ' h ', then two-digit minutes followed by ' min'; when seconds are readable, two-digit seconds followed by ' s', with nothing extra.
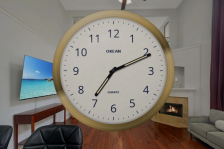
7 h 11 min
